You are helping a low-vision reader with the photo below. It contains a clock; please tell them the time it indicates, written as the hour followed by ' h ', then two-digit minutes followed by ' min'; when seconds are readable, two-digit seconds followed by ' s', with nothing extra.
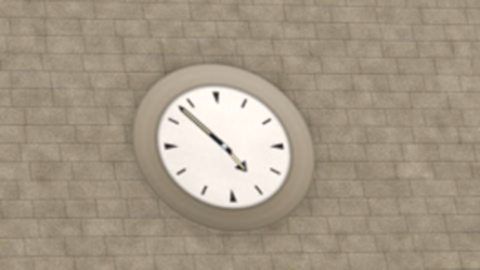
4 h 53 min
